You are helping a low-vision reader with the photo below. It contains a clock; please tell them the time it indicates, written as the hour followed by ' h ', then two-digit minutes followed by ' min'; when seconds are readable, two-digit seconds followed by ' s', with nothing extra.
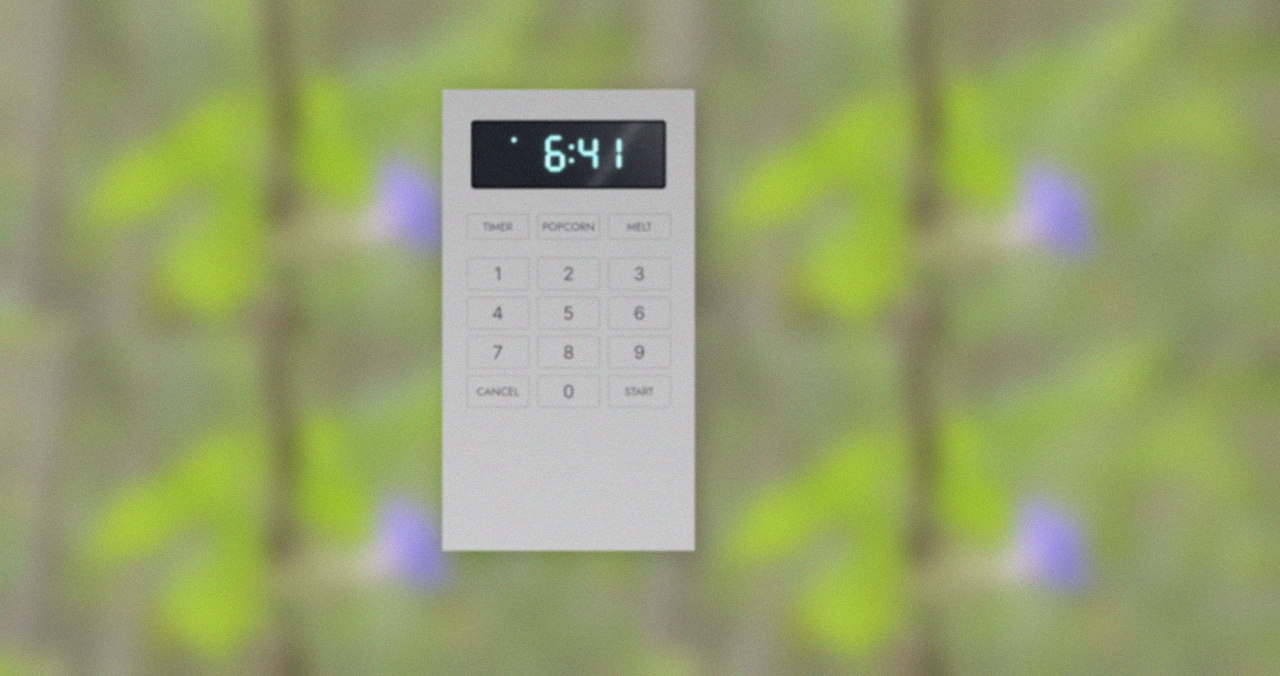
6 h 41 min
